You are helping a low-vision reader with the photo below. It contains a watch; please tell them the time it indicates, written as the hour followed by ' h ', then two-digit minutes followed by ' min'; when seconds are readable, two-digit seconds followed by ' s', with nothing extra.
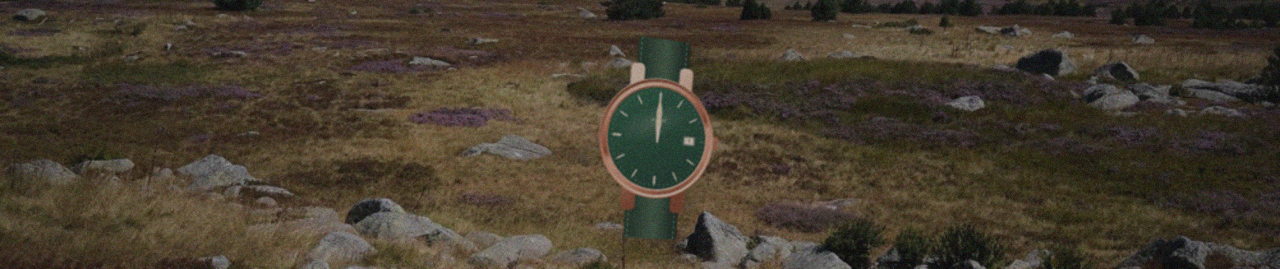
12 h 00 min
